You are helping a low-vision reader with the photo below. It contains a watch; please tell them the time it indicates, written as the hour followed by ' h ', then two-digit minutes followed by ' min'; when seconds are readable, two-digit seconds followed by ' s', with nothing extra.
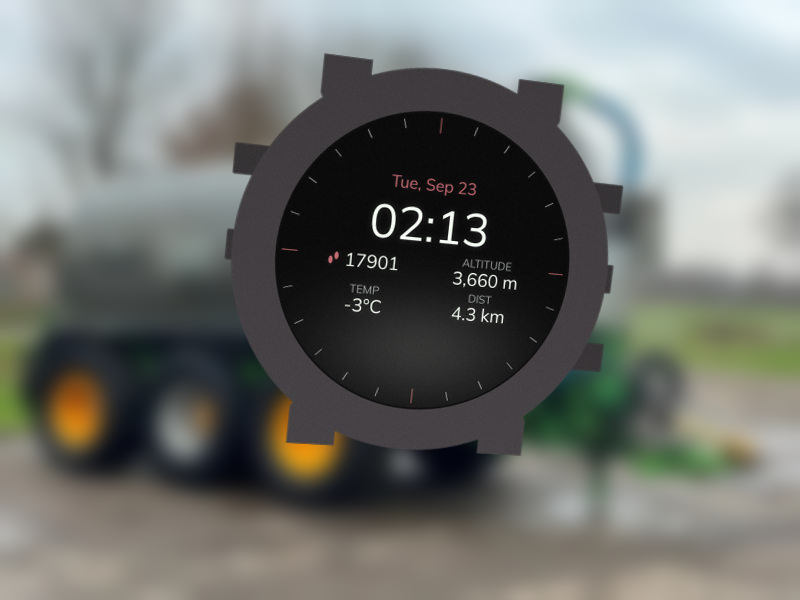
2 h 13 min
